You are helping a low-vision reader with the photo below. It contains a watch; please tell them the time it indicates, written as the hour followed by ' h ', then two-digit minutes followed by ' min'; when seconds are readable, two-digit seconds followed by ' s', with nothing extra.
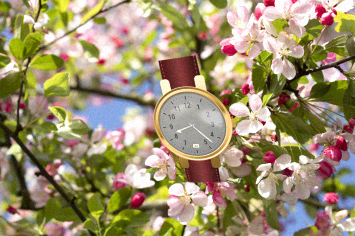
8 h 23 min
